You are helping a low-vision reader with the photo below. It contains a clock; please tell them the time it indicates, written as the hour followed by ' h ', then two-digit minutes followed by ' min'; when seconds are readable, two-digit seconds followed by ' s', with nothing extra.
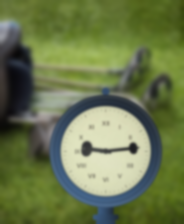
9 h 14 min
